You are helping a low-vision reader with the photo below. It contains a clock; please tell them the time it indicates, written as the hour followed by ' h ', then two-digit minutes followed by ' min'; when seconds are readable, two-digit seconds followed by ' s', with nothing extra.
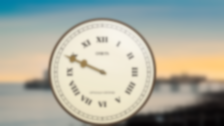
9 h 49 min
